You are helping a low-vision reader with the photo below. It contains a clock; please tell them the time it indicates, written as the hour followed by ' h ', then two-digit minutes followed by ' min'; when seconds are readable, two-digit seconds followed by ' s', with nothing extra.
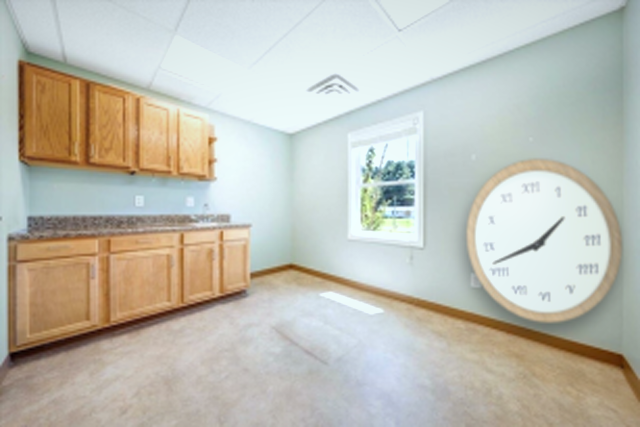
1 h 42 min
